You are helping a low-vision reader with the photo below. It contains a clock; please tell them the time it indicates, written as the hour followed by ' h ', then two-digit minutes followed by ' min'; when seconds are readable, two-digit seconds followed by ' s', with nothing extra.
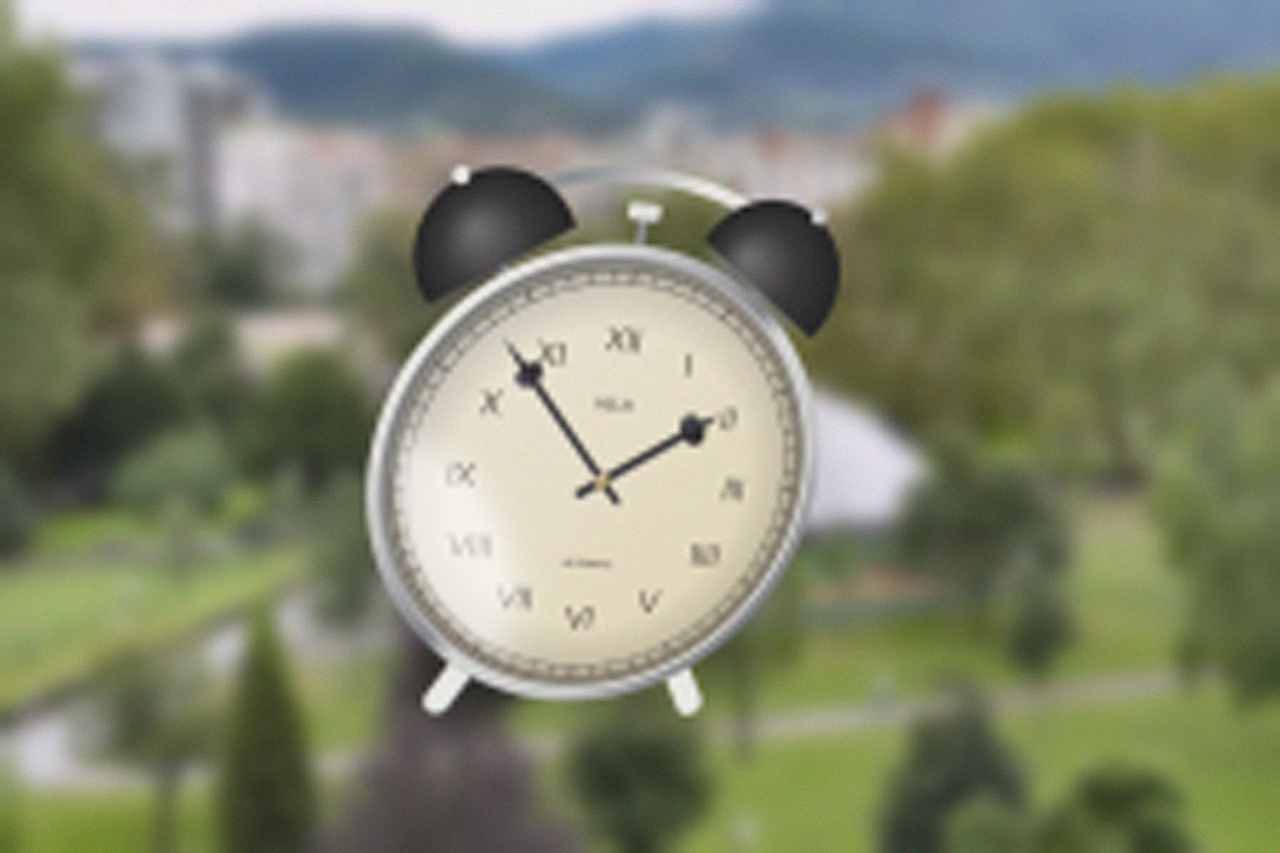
1 h 53 min
